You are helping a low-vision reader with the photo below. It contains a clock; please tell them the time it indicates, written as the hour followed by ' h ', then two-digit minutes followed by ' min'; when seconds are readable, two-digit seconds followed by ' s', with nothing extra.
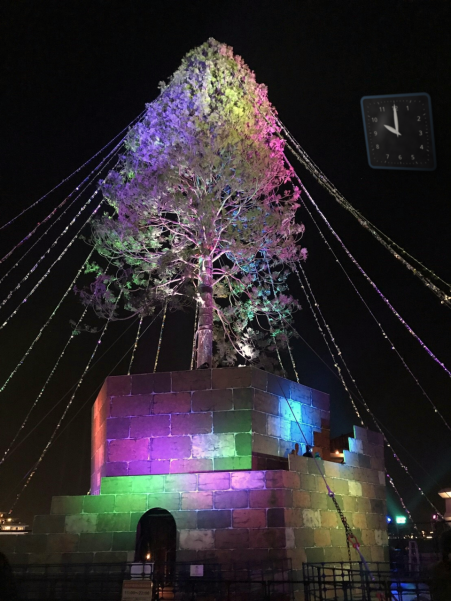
10 h 00 min
